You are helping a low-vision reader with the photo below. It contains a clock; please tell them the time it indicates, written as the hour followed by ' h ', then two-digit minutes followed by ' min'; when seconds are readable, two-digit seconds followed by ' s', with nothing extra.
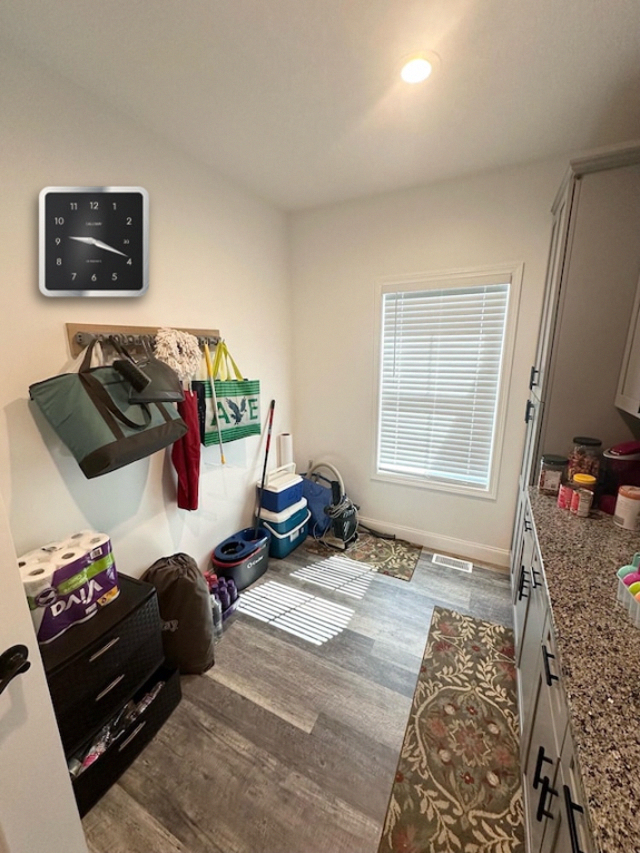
9 h 19 min
